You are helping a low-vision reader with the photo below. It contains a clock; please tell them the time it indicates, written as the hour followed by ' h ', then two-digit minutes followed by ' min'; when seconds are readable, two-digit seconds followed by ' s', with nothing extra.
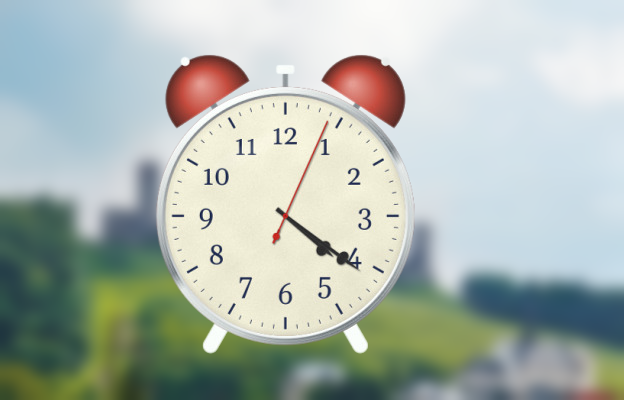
4 h 21 min 04 s
